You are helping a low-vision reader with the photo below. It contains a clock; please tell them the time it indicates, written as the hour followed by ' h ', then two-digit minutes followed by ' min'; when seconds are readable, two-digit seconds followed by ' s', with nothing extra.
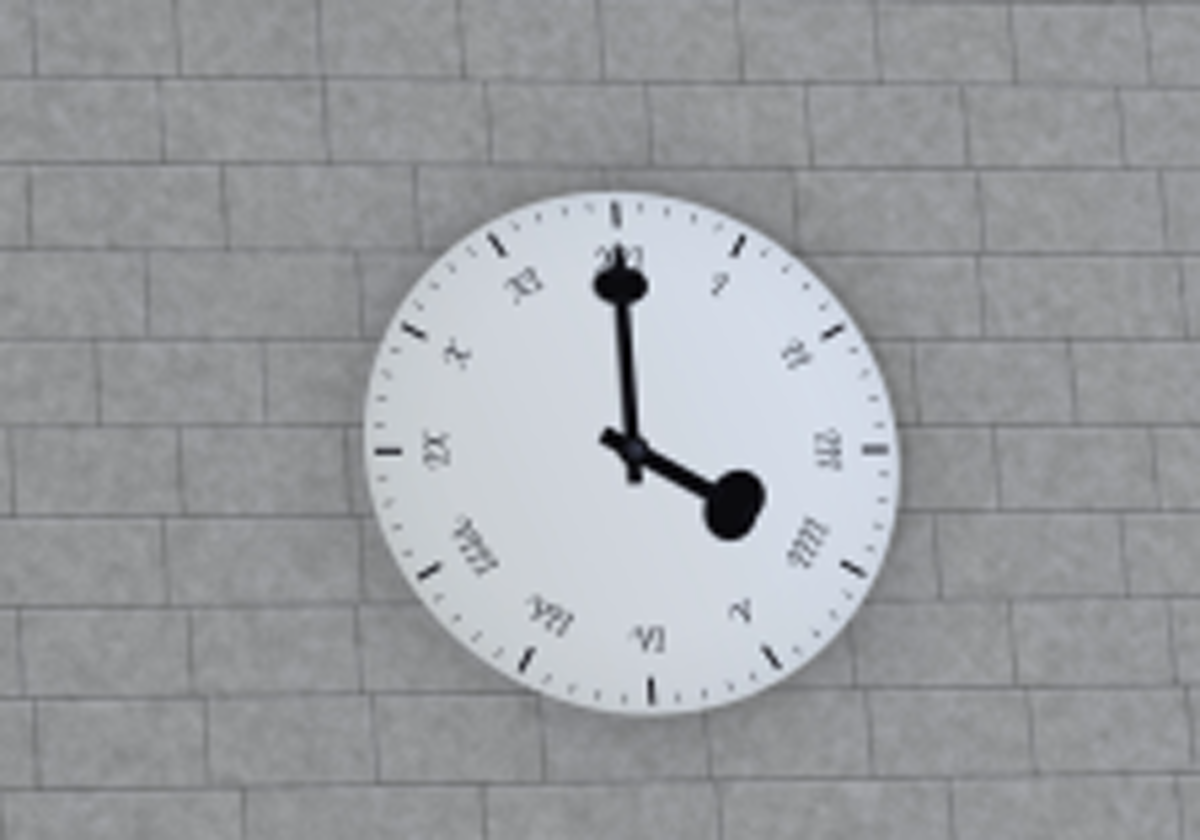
4 h 00 min
